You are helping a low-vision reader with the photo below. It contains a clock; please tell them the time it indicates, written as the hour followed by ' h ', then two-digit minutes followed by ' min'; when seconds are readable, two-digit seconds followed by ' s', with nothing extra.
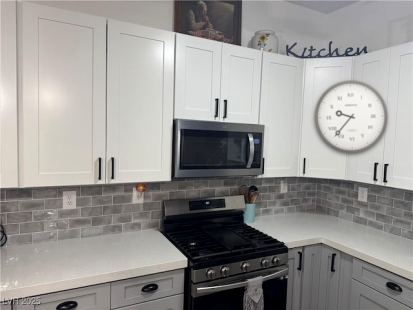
9 h 37 min
